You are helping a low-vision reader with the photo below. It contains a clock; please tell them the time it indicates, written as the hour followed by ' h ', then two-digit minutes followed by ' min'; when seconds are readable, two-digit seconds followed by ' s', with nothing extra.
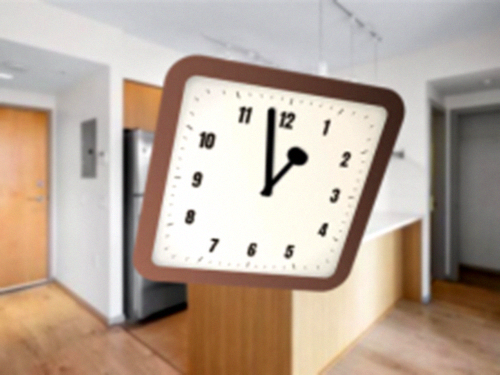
12 h 58 min
